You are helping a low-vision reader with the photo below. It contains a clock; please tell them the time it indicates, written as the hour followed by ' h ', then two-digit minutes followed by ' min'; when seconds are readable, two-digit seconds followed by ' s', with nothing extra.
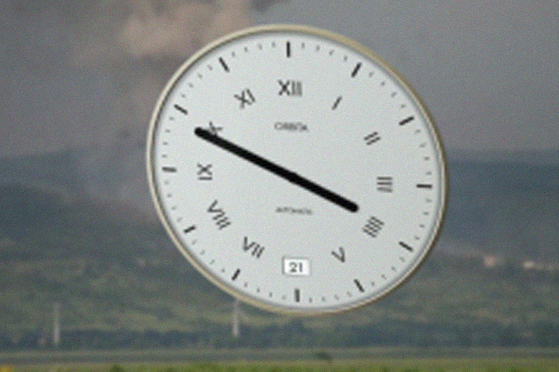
3 h 49 min
